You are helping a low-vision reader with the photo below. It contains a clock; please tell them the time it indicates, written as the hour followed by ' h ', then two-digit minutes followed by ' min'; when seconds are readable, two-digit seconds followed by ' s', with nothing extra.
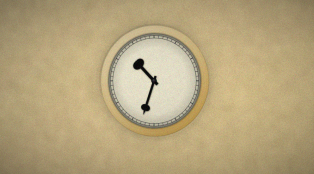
10 h 33 min
